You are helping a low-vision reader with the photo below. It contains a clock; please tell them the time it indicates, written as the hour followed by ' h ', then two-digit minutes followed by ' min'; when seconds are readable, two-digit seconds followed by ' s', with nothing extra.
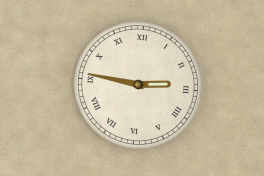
2 h 46 min
